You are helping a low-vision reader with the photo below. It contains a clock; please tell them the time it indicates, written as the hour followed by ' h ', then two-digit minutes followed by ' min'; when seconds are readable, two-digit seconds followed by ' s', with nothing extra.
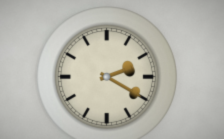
2 h 20 min
